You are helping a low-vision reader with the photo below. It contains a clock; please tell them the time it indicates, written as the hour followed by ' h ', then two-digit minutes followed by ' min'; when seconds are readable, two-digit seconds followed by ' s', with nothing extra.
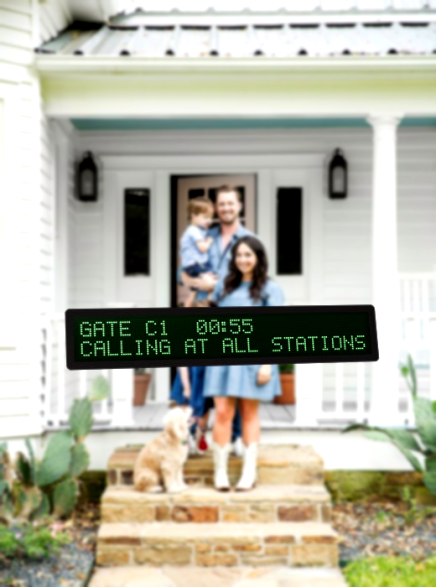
0 h 55 min
